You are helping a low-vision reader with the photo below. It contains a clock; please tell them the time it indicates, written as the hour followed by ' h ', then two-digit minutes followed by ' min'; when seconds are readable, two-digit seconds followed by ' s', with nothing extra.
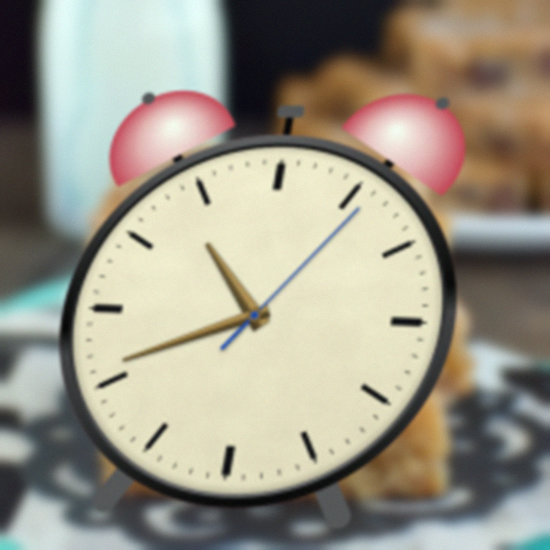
10 h 41 min 06 s
